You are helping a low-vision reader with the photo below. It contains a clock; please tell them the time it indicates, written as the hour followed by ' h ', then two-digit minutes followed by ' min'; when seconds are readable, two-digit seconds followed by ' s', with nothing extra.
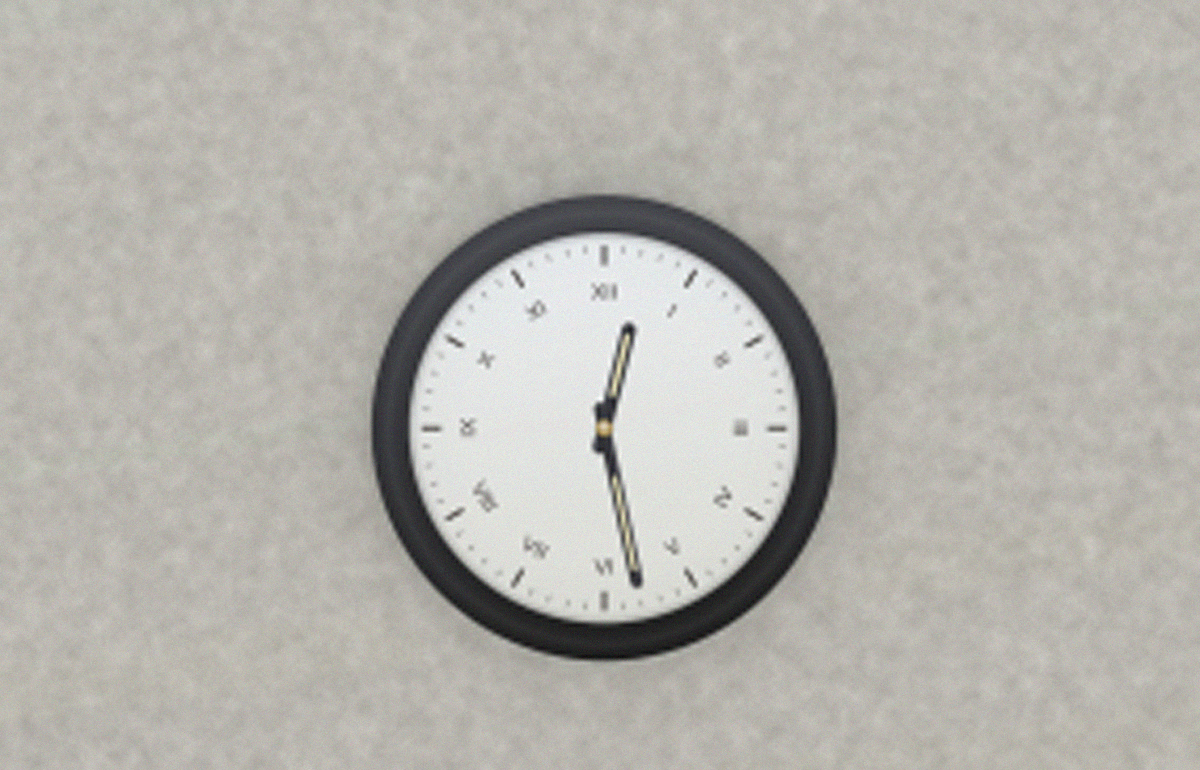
12 h 28 min
